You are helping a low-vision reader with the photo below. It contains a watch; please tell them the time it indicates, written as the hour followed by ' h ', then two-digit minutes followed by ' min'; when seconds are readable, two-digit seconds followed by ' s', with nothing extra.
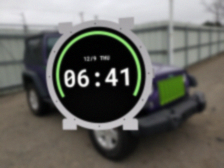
6 h 41 min
